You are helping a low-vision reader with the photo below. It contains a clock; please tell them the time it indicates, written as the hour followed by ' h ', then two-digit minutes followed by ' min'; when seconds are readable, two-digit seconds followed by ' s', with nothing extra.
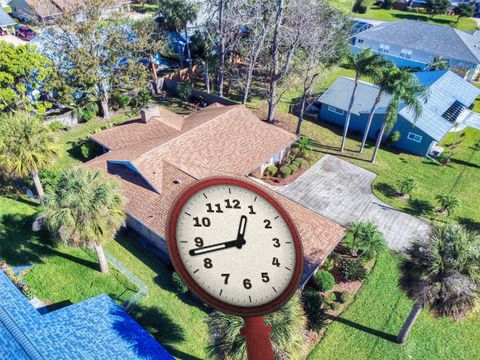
12 h 43 min
